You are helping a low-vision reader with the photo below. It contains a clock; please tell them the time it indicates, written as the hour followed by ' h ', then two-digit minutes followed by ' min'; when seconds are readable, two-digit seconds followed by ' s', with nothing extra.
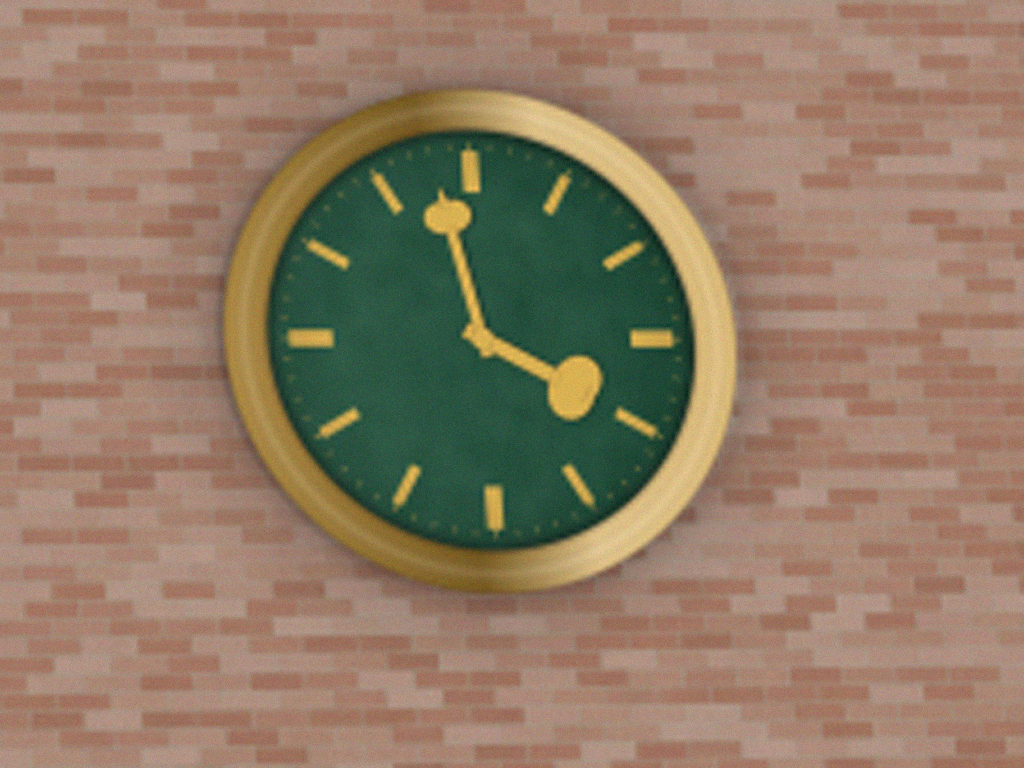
3 h 58 min
